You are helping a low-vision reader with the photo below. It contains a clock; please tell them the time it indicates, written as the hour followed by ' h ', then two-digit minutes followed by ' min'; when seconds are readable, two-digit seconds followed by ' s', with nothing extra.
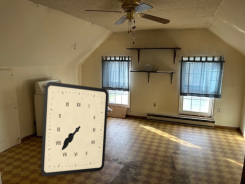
7 h 37 min
